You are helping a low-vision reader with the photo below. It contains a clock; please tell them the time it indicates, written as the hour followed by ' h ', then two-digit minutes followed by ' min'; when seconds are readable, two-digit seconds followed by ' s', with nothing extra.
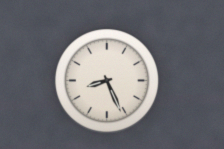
8 h 26 min
